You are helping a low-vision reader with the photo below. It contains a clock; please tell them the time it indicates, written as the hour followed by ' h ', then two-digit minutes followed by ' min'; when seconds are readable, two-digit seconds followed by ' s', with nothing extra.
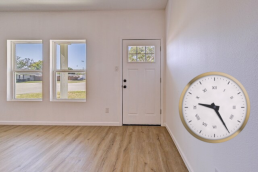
9 h 25 min
